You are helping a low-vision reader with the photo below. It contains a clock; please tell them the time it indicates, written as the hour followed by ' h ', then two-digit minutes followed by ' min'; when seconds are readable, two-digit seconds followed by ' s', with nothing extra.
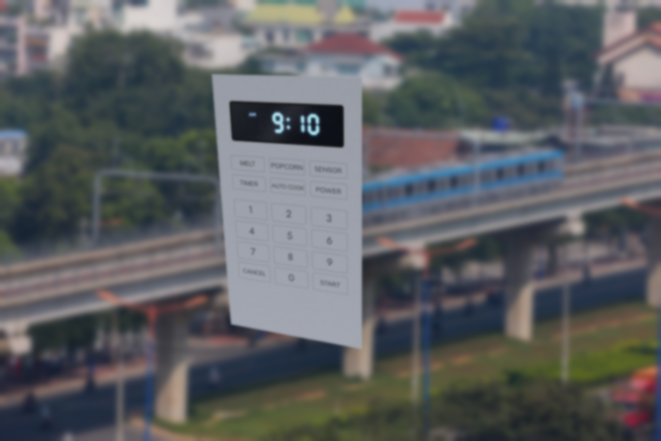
9 h 10 min
